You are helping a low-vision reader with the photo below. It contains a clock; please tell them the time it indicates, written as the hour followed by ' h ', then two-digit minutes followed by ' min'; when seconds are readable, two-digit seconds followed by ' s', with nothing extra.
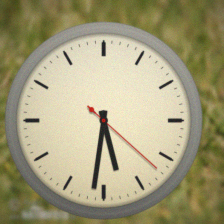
5 h 31 min 22 s
